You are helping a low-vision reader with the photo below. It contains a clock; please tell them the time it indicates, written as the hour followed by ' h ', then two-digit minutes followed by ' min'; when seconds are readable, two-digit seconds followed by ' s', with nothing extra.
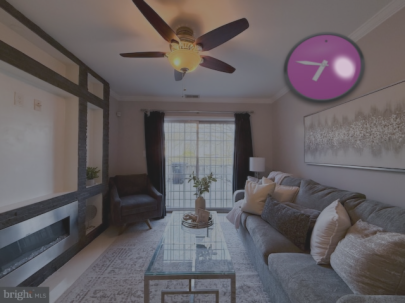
6 h 46 min
